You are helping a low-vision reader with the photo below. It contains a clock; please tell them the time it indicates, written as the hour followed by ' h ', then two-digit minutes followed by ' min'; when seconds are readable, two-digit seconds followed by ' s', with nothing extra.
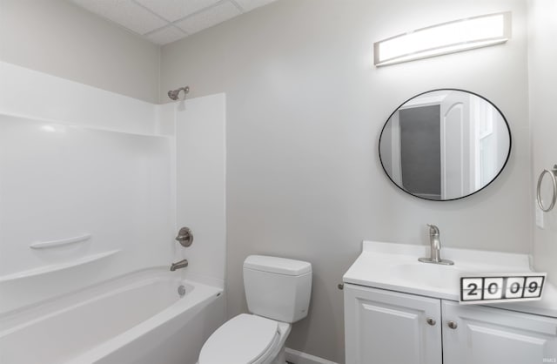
20 h 09 min
